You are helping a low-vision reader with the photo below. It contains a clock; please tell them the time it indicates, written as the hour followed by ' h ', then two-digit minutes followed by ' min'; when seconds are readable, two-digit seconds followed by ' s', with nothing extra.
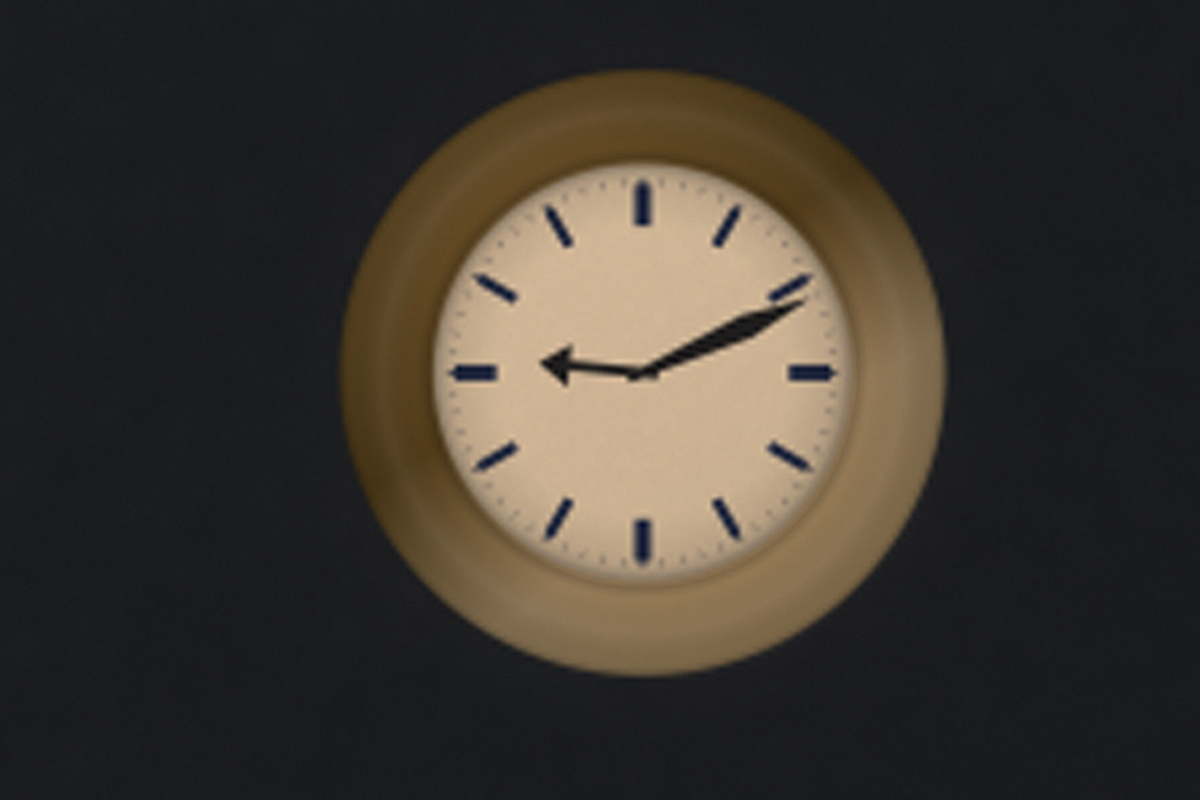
9 h 11 min
